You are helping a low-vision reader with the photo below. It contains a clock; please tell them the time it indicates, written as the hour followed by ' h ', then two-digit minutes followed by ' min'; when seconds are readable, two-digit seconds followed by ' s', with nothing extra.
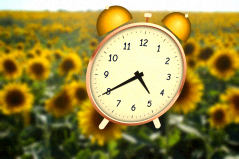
4 h 40 min
